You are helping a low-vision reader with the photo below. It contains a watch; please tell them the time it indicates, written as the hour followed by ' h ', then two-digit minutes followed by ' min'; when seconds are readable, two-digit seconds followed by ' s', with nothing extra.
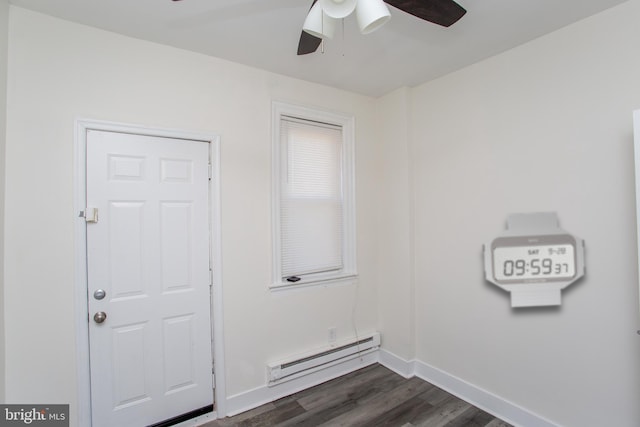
9 h 59 min
